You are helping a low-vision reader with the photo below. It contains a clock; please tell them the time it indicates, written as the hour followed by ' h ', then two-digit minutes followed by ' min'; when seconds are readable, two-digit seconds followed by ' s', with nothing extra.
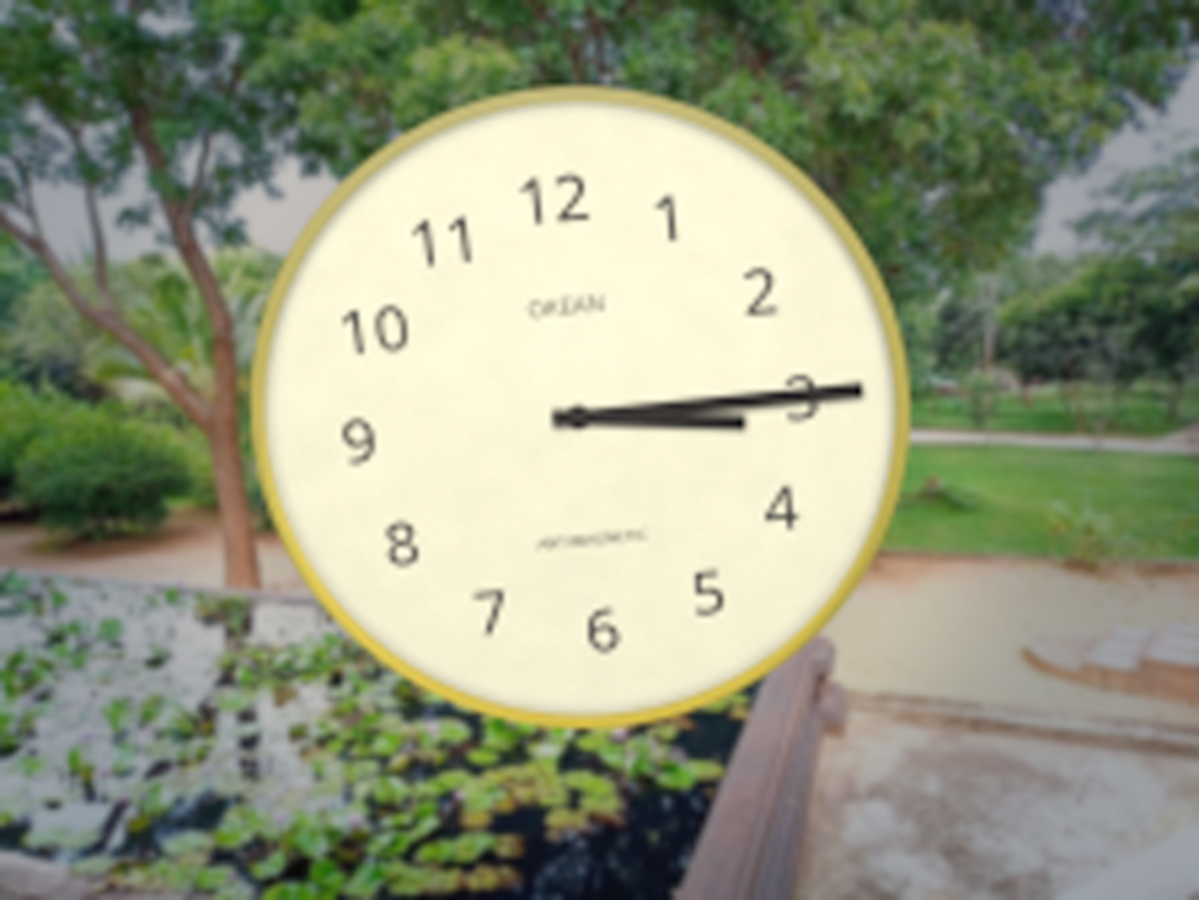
3 h 15 min
